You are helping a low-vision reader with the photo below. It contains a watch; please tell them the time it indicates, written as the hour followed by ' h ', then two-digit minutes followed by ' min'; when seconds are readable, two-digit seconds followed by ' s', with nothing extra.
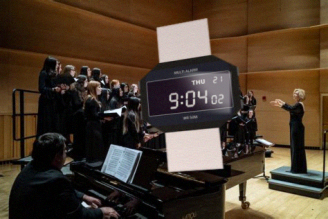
9 h 04 min 02 s
